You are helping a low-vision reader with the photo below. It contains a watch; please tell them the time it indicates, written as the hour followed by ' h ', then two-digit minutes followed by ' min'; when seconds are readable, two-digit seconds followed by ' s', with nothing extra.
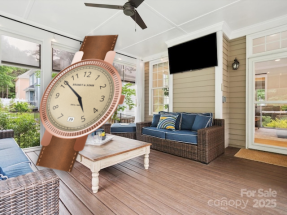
4 h 51 min
